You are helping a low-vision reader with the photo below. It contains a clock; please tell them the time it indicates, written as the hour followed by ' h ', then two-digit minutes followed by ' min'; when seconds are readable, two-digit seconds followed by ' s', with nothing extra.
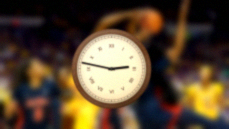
2 h 47 min
